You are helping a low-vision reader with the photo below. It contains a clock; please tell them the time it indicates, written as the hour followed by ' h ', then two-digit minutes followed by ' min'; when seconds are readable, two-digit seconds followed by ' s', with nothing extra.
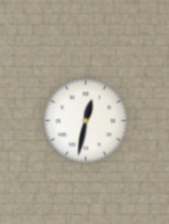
12 h 32 min
